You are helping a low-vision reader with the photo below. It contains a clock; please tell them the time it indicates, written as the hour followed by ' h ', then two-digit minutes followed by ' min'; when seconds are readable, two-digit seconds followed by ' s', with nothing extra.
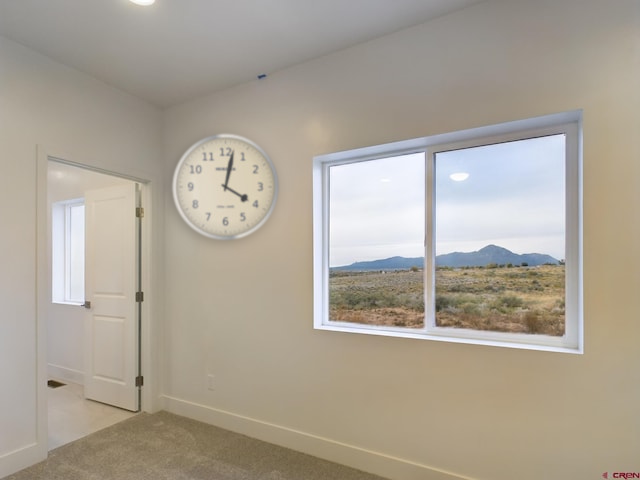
4 h 02 min
